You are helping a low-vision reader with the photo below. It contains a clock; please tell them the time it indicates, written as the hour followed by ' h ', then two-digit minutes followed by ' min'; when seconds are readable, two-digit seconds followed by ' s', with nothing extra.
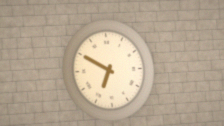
6 h 50 min
